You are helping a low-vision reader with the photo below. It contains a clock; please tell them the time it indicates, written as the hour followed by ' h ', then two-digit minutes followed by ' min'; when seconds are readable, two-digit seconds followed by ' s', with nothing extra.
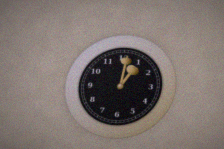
1 h 01 min
